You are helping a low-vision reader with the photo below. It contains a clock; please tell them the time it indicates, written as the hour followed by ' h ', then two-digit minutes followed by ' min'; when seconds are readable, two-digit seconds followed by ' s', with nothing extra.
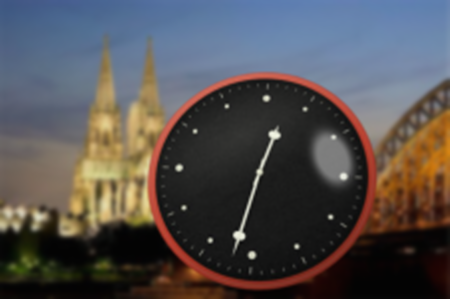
12 h 32 min
